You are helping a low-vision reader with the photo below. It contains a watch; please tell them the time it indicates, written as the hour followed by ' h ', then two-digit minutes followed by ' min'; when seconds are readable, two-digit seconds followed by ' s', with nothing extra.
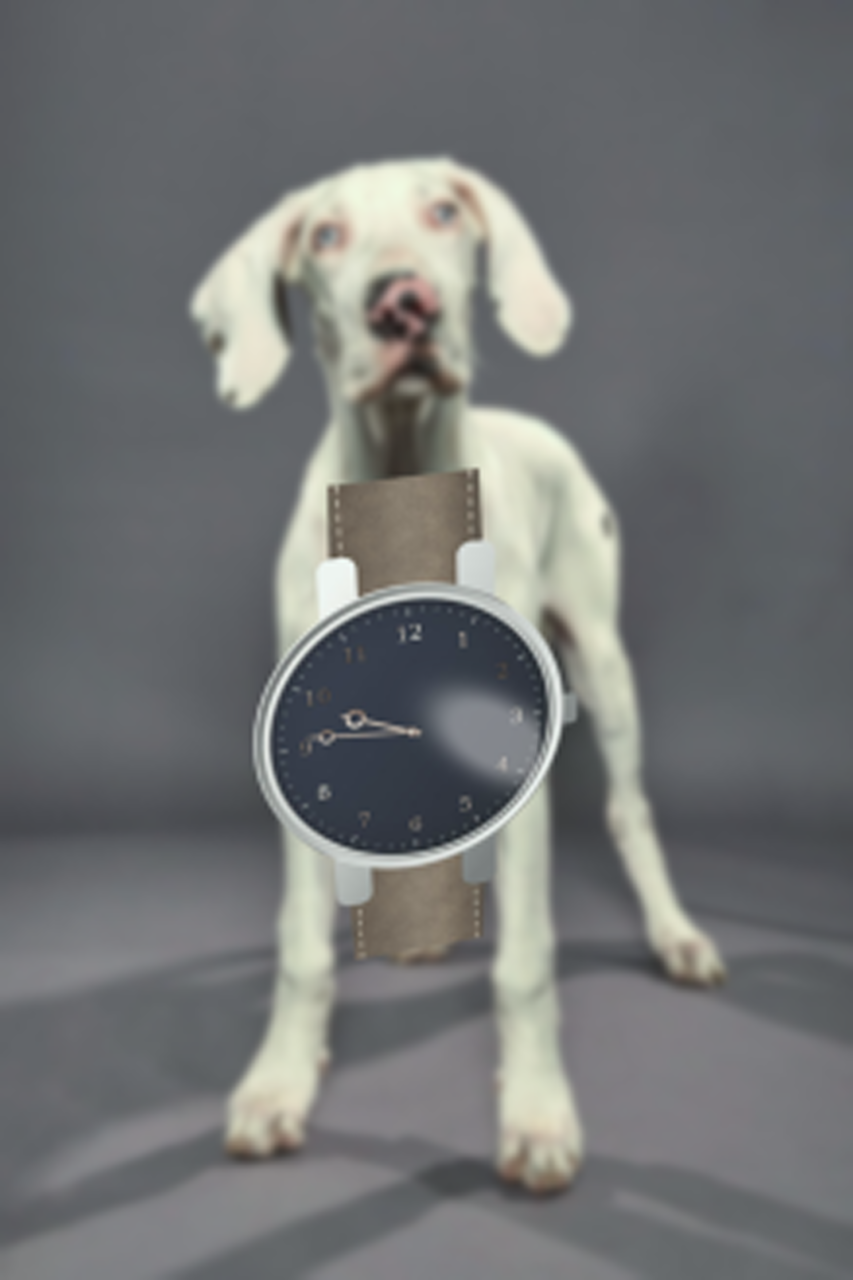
9 h 46 min
